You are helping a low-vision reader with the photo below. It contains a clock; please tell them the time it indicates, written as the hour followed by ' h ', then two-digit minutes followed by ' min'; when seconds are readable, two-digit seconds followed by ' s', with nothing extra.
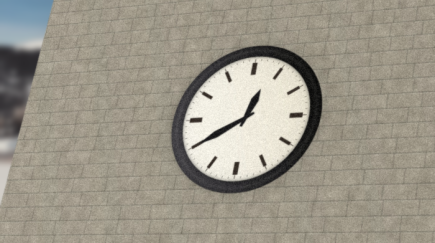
12 h 40 min
